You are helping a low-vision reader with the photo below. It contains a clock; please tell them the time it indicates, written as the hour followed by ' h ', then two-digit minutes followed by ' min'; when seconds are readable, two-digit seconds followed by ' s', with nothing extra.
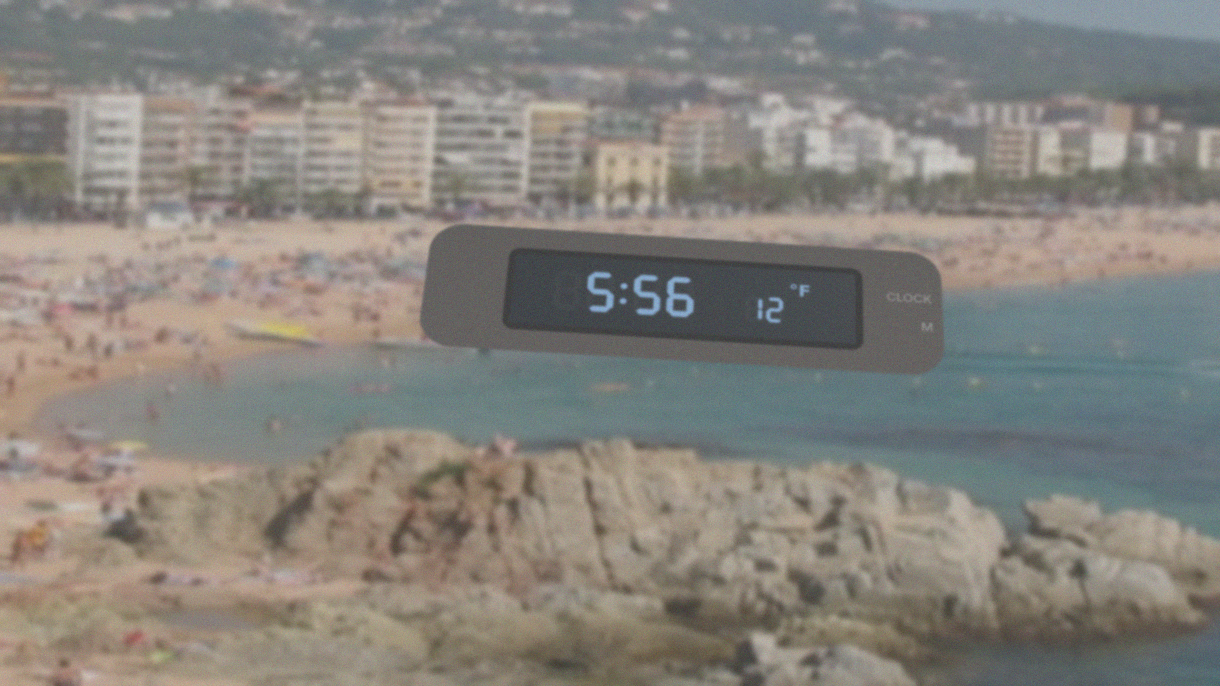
5 h 56 min
